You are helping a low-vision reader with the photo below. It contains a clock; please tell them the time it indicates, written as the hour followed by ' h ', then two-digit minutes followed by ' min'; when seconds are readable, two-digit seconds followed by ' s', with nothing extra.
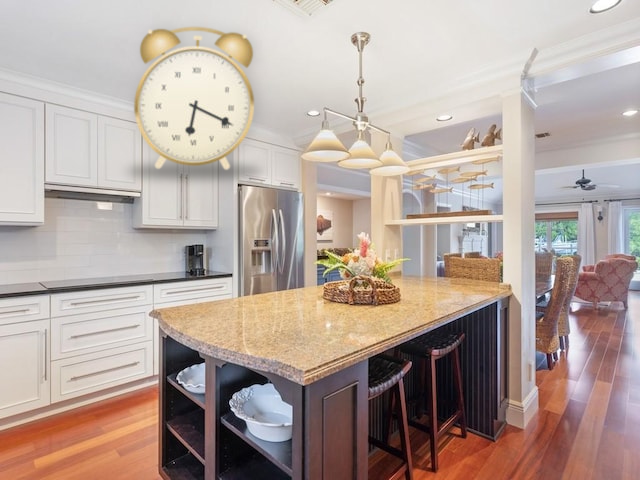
6 h 19 min
